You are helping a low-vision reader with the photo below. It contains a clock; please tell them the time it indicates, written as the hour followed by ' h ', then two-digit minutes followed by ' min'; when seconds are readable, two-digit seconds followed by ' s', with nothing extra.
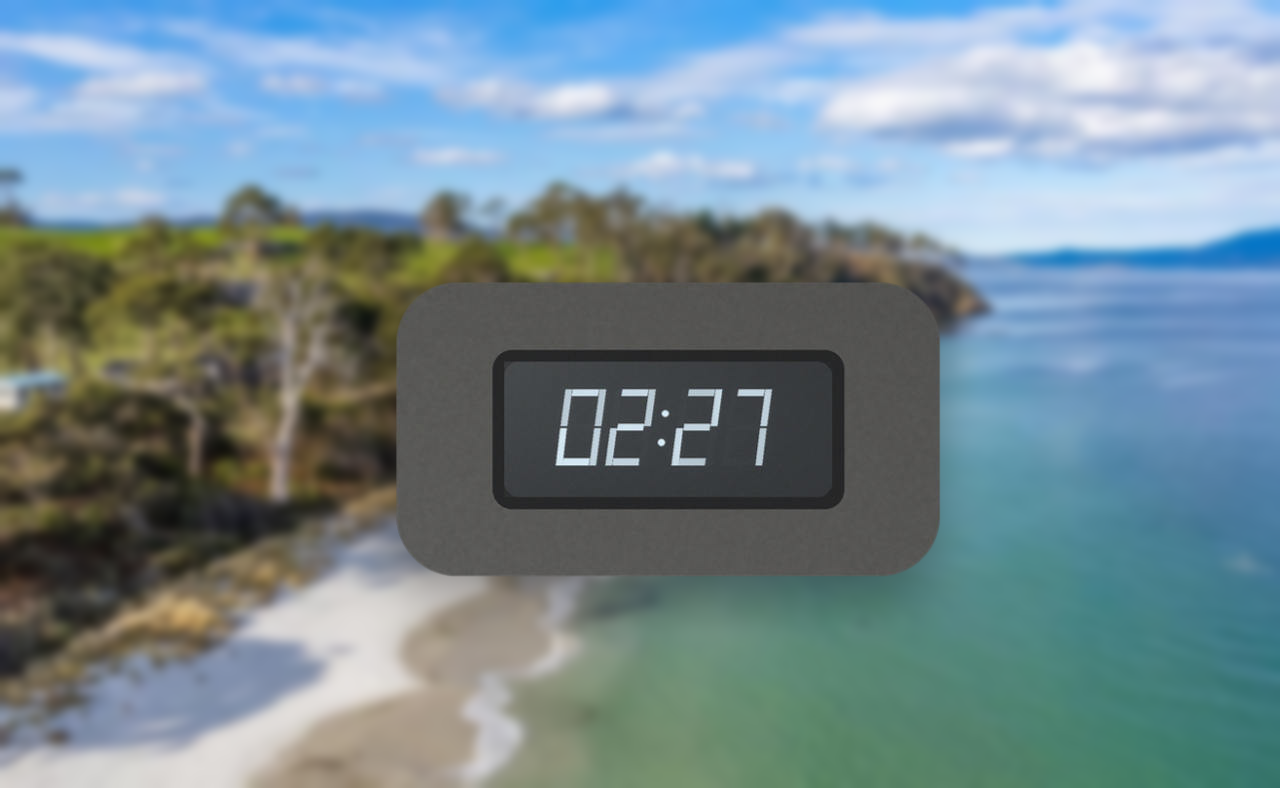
2 h 27 min
